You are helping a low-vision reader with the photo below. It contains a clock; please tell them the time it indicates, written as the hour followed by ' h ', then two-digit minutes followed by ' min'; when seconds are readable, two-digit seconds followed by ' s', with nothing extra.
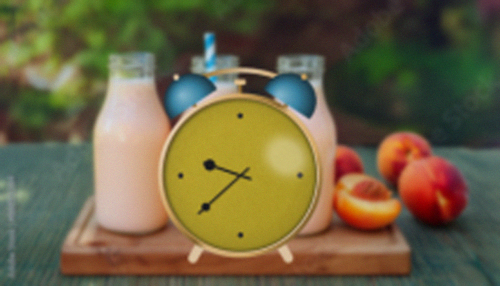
9 h 38 min
